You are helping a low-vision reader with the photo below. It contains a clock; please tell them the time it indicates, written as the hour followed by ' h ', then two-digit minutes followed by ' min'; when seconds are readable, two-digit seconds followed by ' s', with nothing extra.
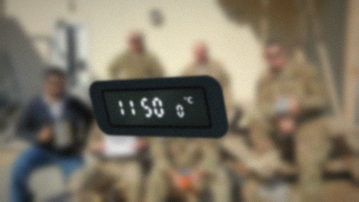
11 h 50 min
